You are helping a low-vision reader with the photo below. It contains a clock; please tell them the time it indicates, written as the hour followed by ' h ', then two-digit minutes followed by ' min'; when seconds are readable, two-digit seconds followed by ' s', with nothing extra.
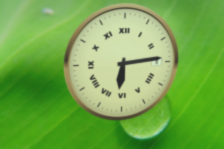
6 h 14 min
